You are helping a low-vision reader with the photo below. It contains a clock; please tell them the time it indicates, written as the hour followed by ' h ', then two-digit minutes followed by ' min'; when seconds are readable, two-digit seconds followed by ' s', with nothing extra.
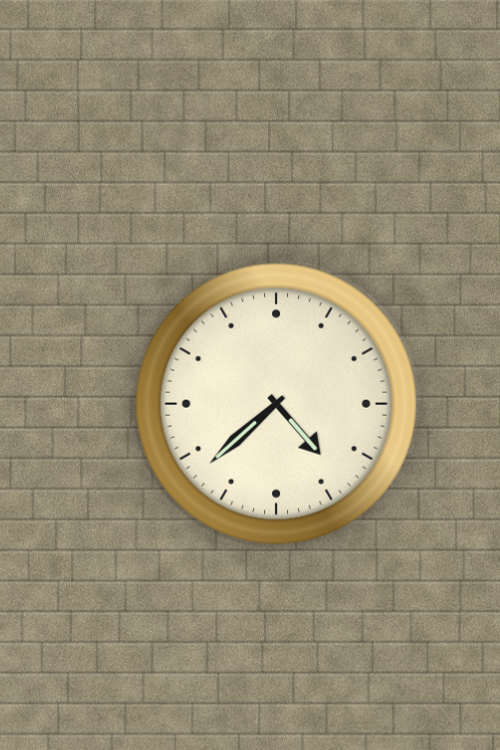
4 h 38 min
